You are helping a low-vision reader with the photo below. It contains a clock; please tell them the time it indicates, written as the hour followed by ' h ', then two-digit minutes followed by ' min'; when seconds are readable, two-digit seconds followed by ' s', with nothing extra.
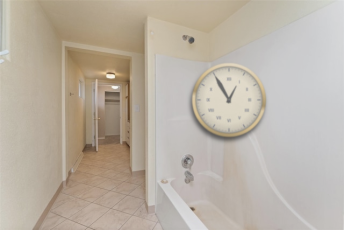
12 h 55 min
